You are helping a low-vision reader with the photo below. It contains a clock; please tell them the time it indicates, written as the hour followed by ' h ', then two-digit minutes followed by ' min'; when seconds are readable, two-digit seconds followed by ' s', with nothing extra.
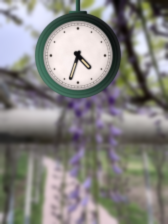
4 h 33 min
